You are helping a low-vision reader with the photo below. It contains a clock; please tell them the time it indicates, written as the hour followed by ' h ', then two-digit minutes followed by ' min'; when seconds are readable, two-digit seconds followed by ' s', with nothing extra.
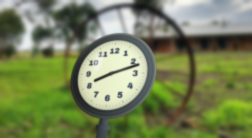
8 h 12 min
